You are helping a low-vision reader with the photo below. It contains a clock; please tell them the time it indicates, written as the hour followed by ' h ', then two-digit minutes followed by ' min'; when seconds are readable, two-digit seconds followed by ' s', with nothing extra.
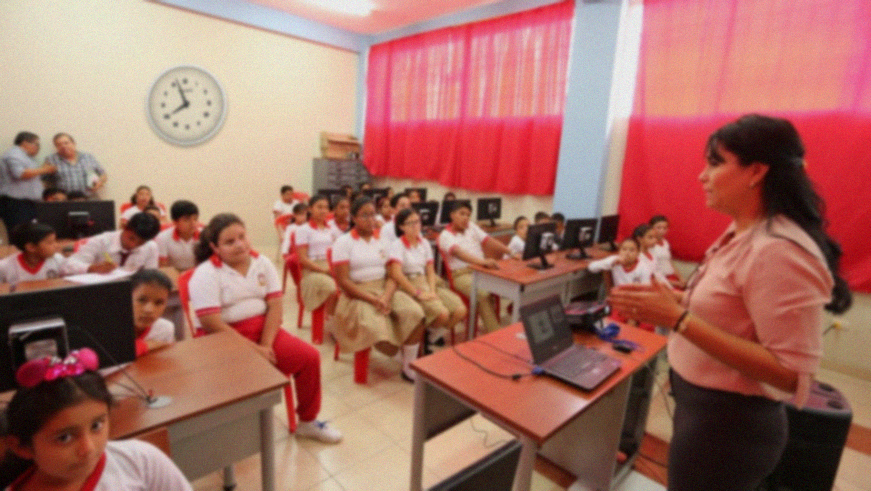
7 h 57 min
